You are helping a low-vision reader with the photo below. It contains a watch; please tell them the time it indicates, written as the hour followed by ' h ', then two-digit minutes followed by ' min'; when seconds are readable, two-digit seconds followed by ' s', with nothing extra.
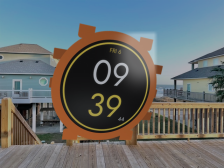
9 h 39 min
